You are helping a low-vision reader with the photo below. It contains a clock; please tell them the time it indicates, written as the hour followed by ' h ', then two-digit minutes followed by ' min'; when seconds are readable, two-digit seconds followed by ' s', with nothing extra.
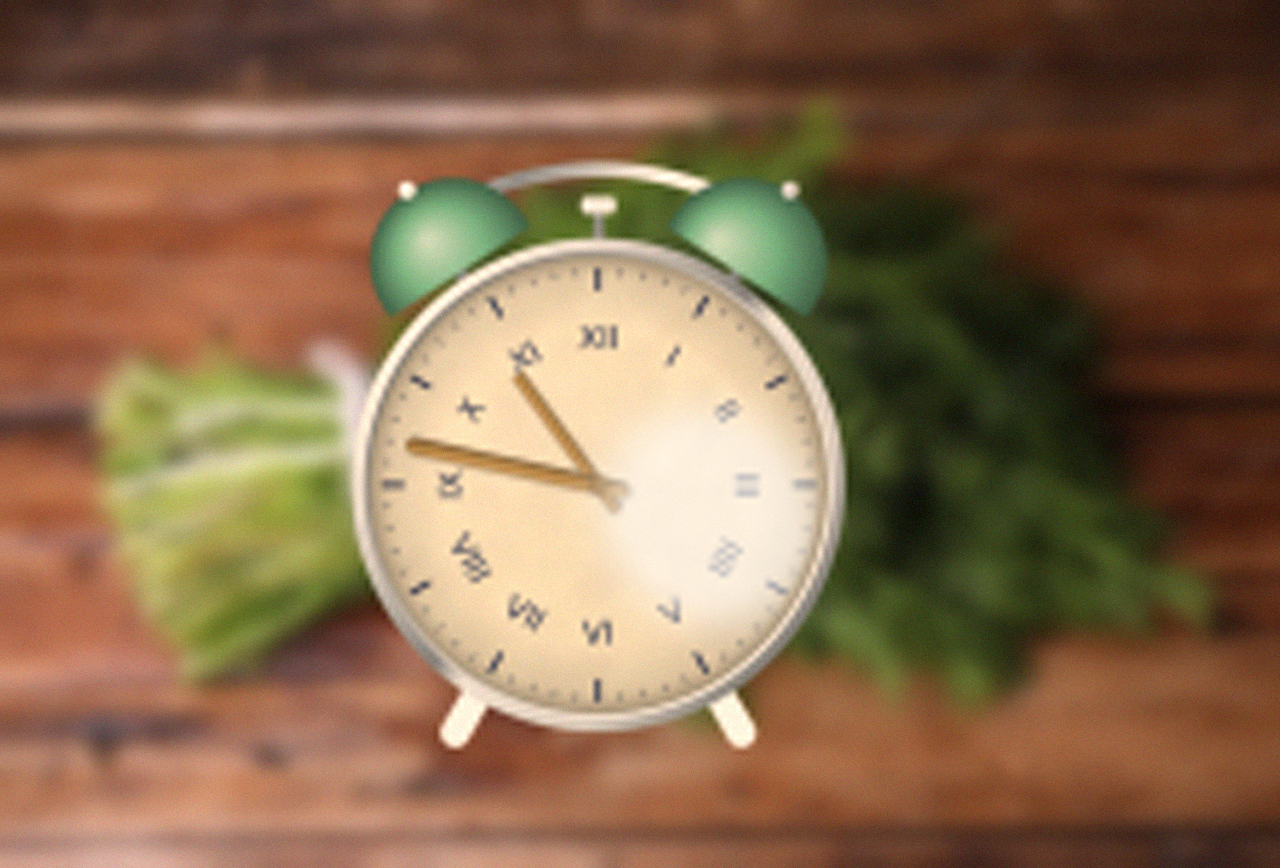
10 h 47 min
